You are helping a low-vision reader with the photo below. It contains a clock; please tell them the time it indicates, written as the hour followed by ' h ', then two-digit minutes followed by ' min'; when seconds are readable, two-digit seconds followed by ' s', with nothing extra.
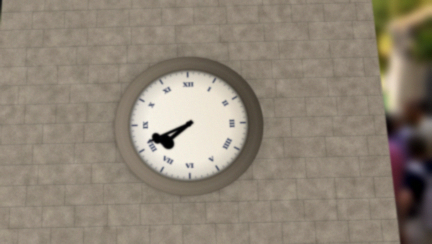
7 h 41 min
